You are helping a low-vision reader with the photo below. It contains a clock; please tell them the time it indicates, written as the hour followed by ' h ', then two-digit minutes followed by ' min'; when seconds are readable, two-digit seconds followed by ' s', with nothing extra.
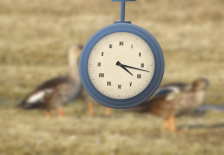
4 h 17 min
